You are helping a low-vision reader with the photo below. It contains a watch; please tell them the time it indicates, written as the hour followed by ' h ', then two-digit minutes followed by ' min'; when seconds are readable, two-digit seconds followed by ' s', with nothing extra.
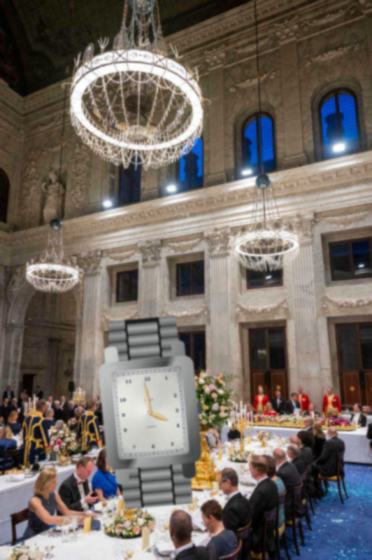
3 h 59 min
